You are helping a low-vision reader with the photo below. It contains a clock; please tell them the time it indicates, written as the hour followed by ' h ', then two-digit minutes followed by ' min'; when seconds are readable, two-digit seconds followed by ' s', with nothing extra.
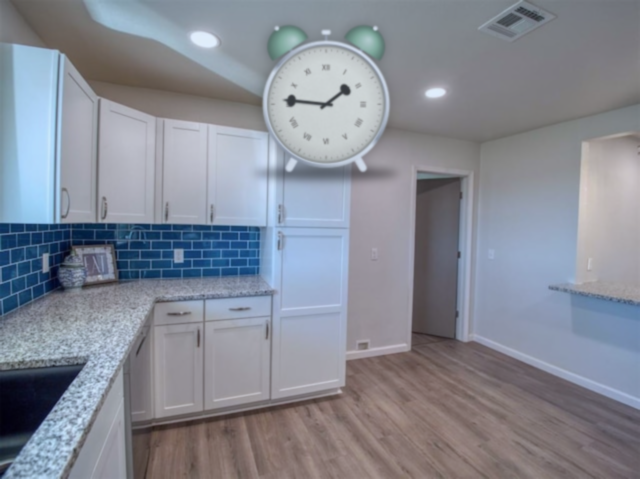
1 h 46 min
